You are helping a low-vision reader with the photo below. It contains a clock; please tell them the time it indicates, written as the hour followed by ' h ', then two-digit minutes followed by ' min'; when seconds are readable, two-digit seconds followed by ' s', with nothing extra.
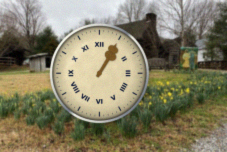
1 h 05 min
